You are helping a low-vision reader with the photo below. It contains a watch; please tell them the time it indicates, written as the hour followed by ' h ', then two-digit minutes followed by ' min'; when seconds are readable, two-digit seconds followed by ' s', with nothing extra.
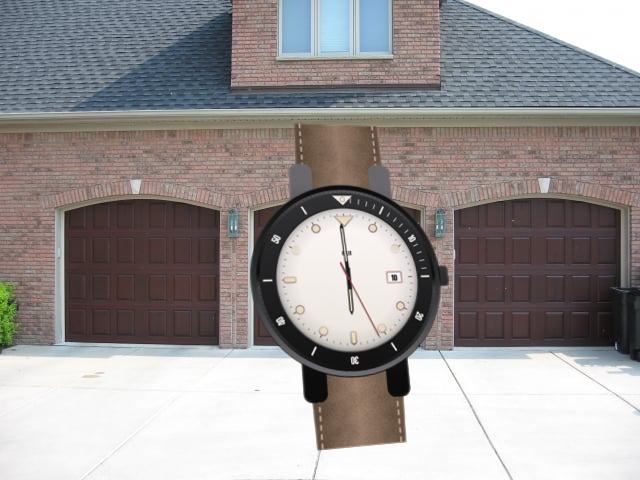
5 h 59 min 26 s
